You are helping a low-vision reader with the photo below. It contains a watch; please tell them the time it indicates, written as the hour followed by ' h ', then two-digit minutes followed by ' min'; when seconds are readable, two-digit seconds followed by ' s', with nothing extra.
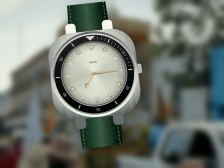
7 h 15 min
